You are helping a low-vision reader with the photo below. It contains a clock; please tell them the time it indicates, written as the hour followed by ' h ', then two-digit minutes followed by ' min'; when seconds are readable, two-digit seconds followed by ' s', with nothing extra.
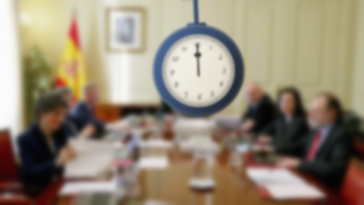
12 h 00 min
